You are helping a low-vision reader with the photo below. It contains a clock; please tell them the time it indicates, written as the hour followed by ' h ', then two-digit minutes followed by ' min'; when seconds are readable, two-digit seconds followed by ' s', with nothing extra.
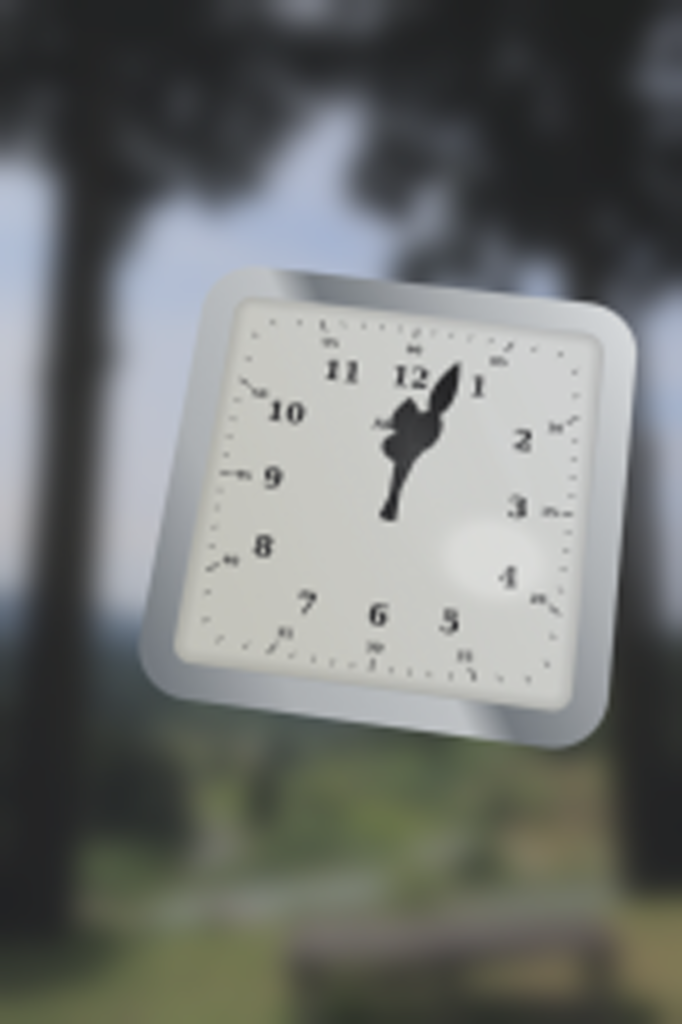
12 h 03 min
